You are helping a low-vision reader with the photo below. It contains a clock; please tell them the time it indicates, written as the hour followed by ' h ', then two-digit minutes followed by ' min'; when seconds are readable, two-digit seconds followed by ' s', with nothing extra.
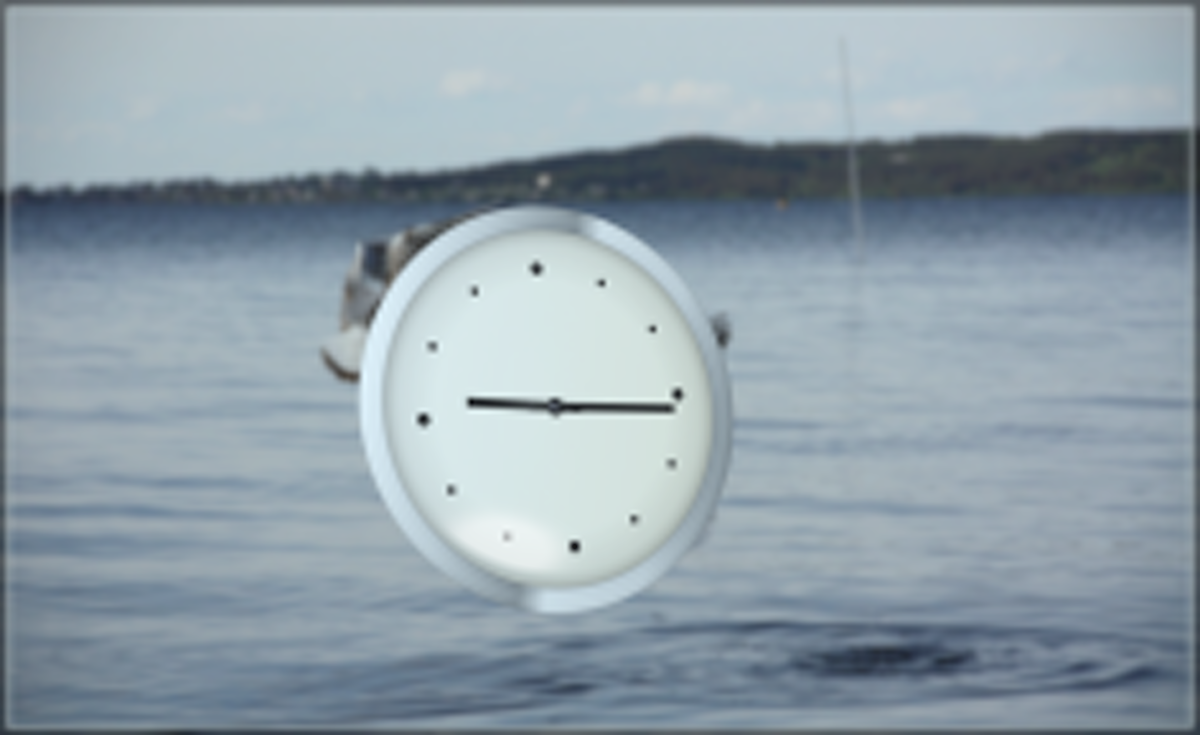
9 h 16 min
